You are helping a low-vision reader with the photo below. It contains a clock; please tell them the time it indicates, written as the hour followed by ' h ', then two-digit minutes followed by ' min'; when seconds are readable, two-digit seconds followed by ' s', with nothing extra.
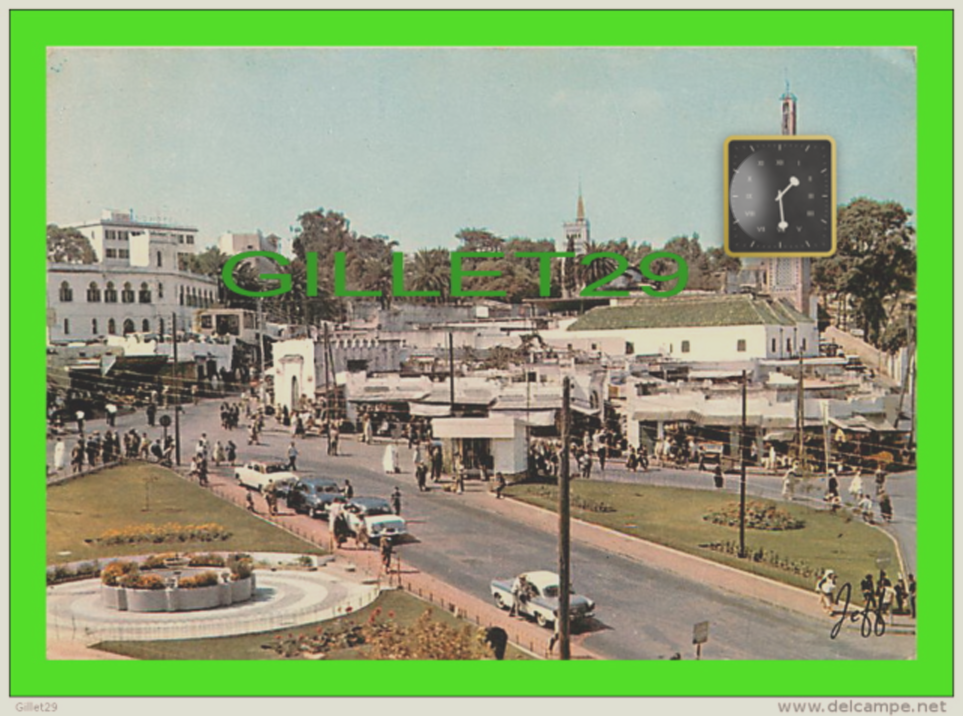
1 h 29 min
